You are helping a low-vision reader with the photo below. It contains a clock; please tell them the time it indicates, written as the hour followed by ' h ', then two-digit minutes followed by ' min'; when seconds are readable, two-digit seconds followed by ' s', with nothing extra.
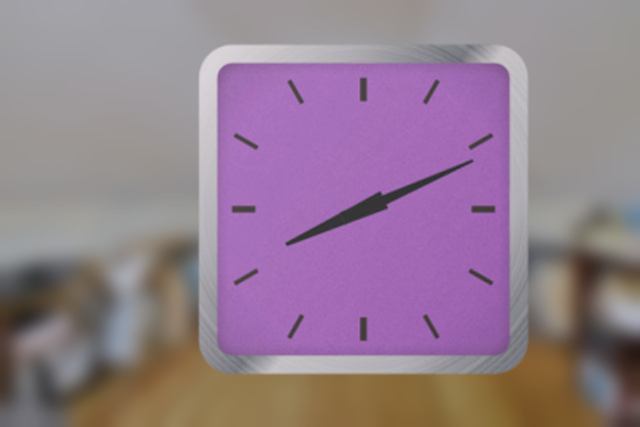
8 h 11 min
